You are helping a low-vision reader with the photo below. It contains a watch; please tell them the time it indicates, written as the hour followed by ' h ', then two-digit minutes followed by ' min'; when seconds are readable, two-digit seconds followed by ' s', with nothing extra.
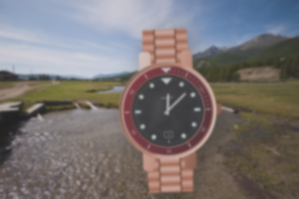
12 h 08 min
